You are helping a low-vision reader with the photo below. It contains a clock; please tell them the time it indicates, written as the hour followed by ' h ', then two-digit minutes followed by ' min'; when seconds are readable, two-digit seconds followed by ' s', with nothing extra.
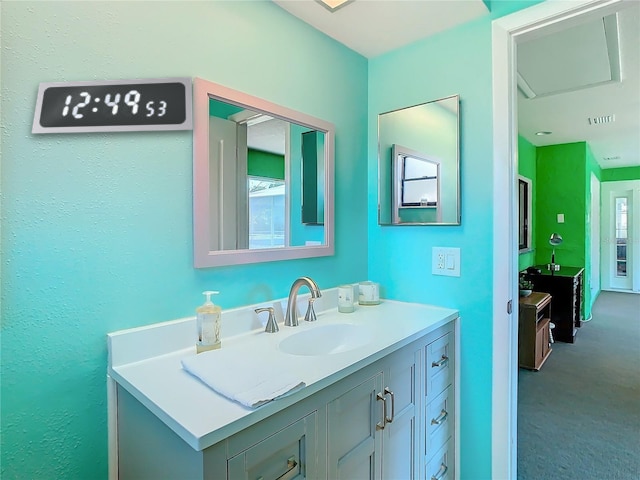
12 h 49 min 53 s
